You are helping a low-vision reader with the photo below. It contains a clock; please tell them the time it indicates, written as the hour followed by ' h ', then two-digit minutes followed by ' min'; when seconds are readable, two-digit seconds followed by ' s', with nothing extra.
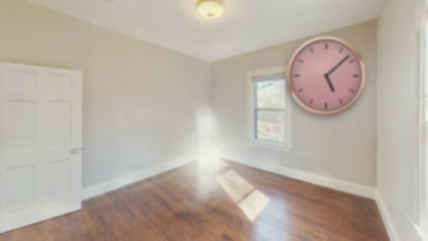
5 h 08 min
